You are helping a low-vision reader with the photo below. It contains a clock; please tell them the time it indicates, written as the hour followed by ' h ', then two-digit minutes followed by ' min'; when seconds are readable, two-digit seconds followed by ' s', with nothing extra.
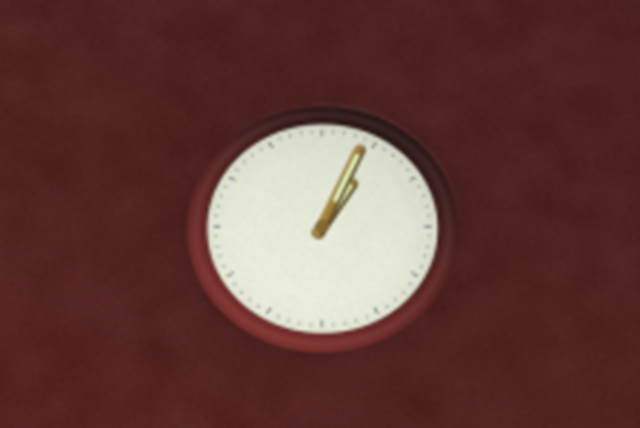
1 h 04 min
